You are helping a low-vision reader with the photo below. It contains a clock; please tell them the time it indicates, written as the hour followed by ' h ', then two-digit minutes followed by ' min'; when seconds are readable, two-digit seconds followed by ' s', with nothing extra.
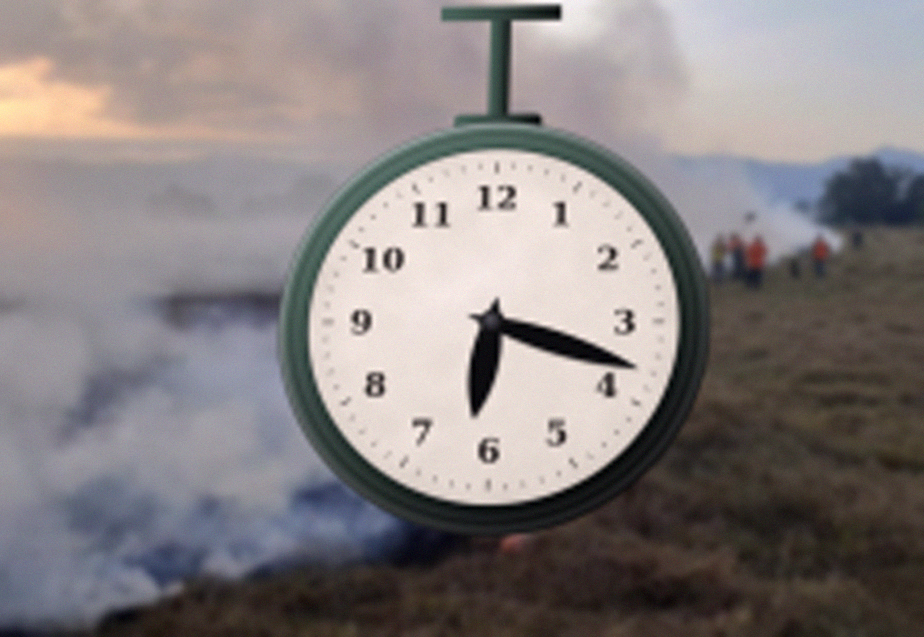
6 h 18 min
